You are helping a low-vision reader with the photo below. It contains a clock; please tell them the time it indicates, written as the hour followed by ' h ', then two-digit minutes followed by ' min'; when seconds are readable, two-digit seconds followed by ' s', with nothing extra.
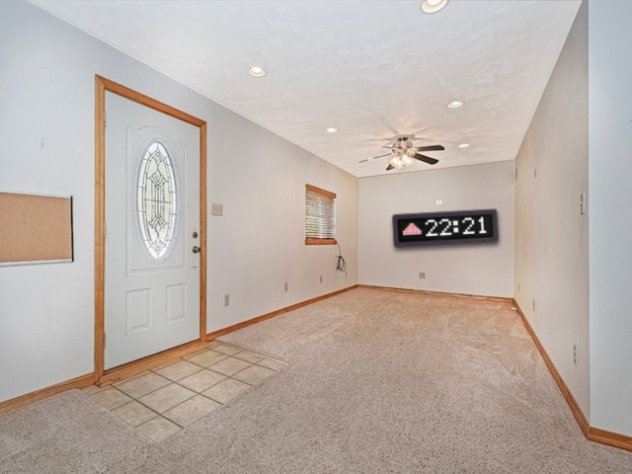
22 h 21 min
